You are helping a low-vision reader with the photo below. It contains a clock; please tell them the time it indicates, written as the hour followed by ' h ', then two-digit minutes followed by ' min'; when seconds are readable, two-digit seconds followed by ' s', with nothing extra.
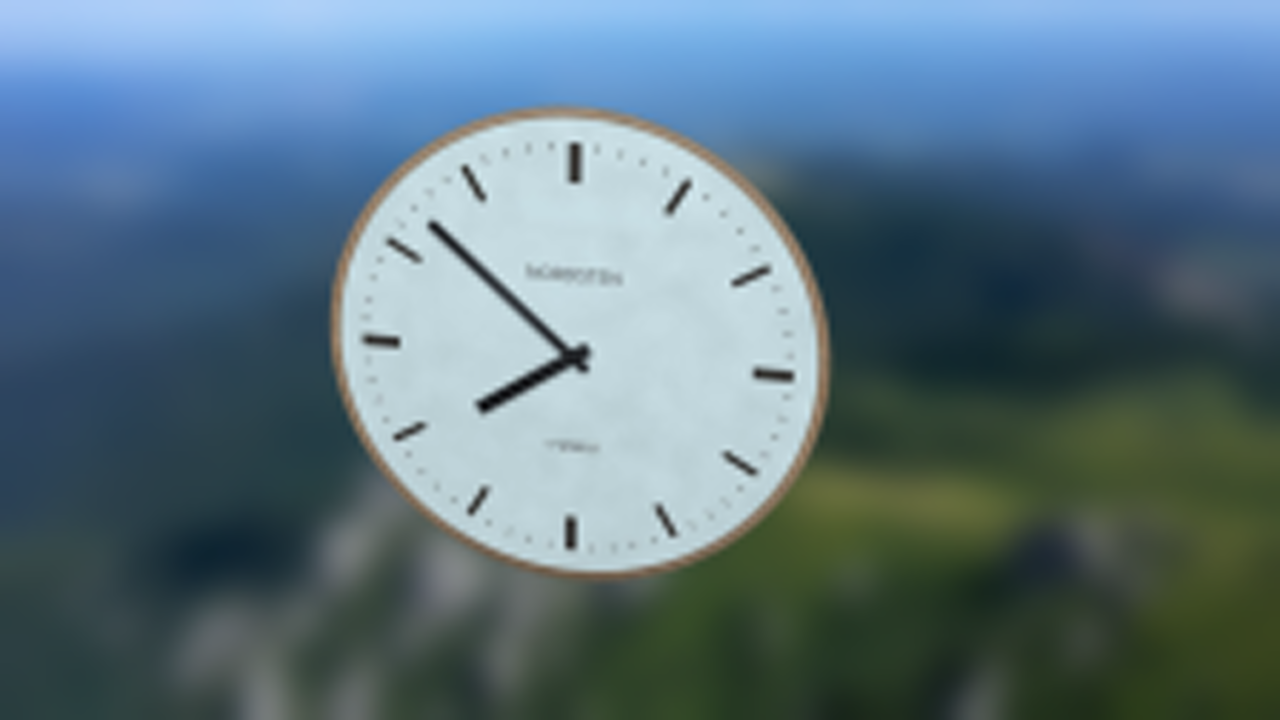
7 h 52 min
